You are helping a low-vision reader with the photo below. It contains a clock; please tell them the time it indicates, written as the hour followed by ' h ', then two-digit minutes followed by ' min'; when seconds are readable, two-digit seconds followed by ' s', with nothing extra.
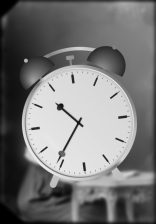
10 h 36 min
